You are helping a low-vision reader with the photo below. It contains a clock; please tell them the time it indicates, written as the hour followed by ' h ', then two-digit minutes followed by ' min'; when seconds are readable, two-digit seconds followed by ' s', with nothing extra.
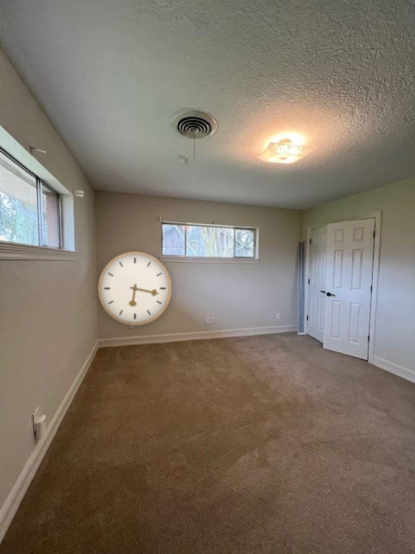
6 h 17 min
